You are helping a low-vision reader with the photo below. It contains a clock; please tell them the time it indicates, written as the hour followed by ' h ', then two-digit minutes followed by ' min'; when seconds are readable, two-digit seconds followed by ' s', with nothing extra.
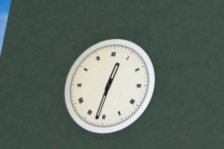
12 h 32 min
